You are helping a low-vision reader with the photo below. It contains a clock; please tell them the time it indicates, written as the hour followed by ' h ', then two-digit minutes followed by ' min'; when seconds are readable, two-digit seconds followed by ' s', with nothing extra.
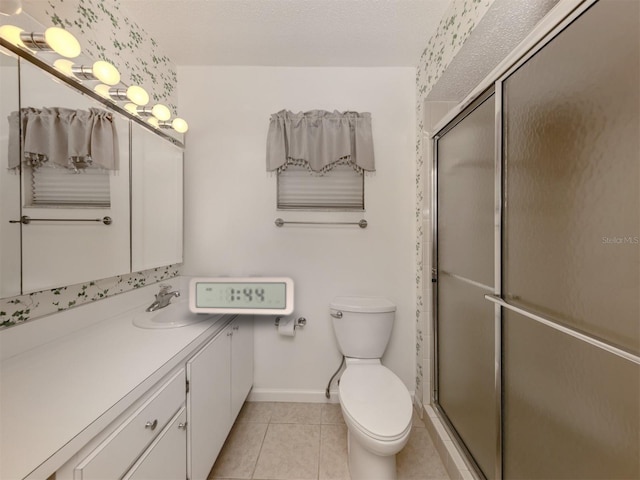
1 h 44 min
